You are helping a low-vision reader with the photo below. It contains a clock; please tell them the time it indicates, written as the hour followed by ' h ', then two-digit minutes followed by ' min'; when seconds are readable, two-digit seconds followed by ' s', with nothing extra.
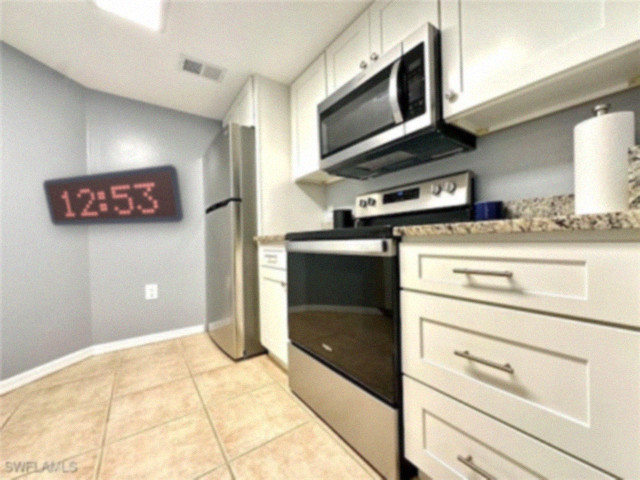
12 h 53 min
